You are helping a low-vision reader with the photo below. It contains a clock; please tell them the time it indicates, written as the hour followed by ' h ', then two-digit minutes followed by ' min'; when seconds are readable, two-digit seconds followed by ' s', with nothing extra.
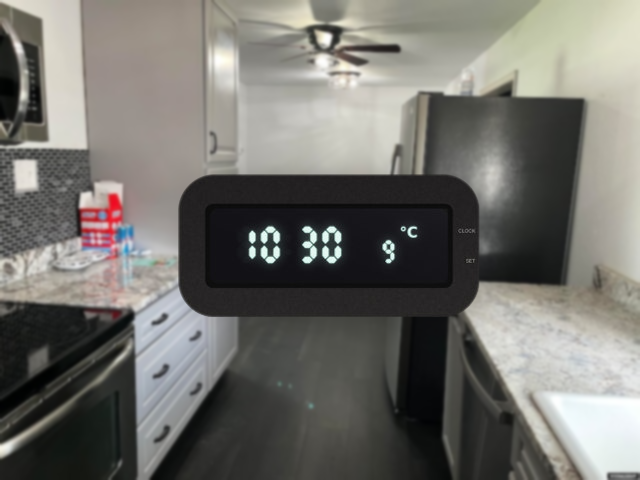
10 h 30 min
